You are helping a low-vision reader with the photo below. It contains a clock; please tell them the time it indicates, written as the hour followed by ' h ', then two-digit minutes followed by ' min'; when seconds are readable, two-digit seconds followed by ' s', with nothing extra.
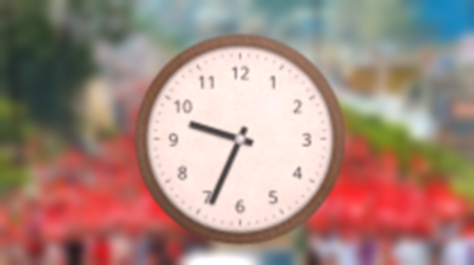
9 h 34 min
